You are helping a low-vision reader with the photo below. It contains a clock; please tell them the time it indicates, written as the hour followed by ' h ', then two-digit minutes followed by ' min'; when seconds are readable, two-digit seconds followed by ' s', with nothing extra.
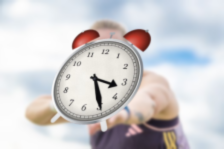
3 h 25 min
